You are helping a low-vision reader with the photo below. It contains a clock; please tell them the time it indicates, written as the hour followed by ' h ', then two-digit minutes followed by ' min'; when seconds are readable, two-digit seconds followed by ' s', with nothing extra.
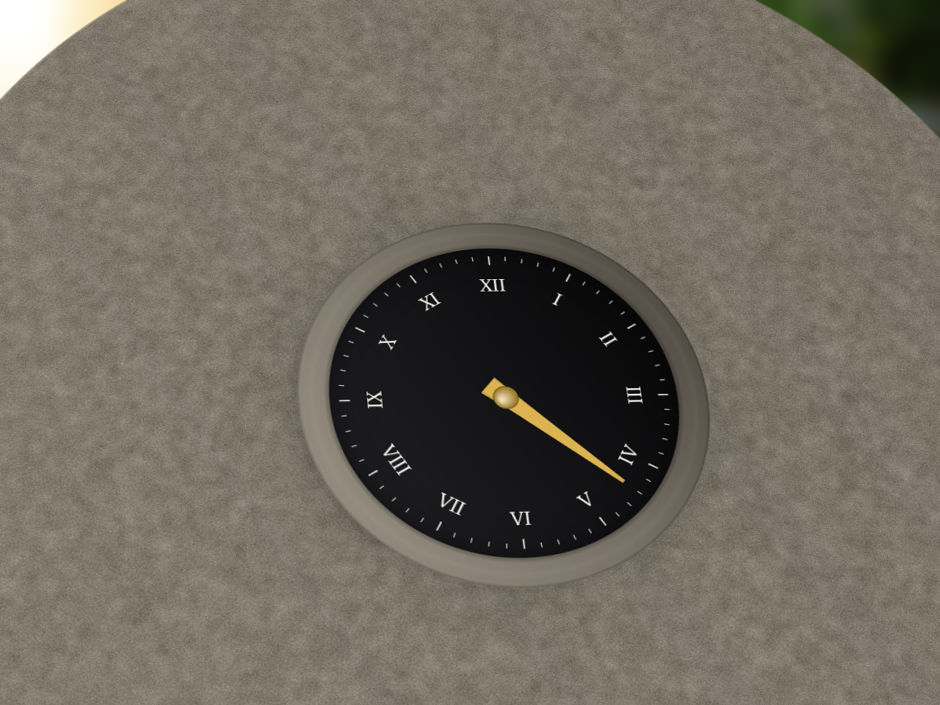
4 h 22 min
